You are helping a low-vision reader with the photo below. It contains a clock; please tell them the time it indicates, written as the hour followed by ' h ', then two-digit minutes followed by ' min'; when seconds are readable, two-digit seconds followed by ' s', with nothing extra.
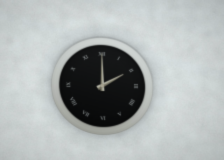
2 h 00 min
